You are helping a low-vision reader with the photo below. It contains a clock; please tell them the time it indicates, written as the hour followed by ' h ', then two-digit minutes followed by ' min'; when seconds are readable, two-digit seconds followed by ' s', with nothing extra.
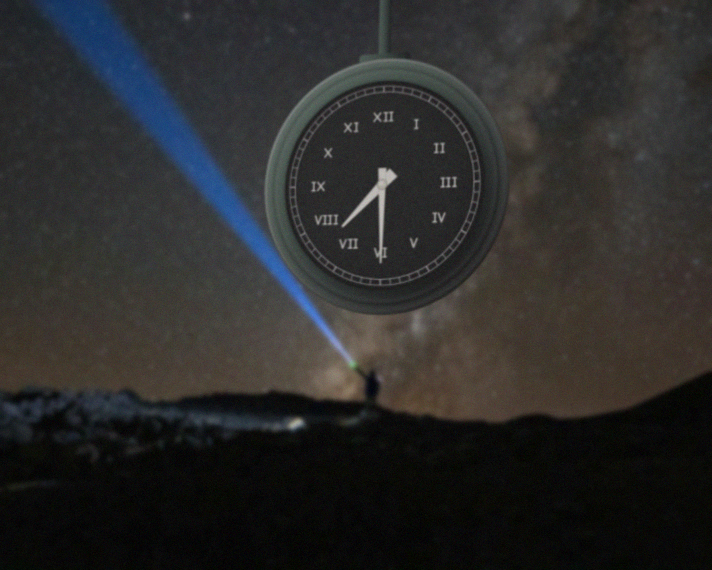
7 h 30 min
